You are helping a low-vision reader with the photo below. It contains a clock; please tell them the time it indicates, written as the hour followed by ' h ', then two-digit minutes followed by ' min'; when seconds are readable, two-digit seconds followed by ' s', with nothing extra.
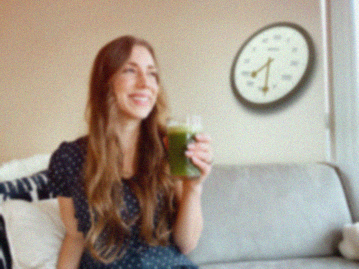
7 h 28 min
